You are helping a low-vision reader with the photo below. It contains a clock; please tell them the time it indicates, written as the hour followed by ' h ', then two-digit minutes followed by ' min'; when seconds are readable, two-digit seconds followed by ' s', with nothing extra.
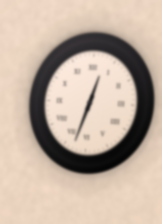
12 h 33 min
